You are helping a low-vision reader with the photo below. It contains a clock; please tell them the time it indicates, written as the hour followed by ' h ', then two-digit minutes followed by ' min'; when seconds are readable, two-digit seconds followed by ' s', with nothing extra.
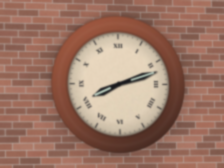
8 h 12 min
